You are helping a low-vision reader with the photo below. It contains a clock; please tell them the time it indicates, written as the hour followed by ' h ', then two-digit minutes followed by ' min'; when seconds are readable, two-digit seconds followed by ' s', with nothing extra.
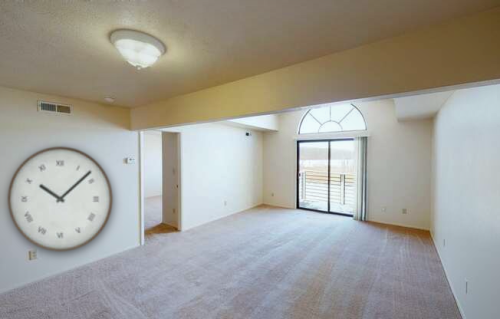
10 h 08 min
